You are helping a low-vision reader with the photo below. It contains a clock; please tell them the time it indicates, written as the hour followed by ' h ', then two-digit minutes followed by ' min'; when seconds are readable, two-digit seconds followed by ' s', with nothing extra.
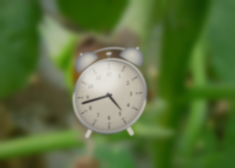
4 h 43 min
